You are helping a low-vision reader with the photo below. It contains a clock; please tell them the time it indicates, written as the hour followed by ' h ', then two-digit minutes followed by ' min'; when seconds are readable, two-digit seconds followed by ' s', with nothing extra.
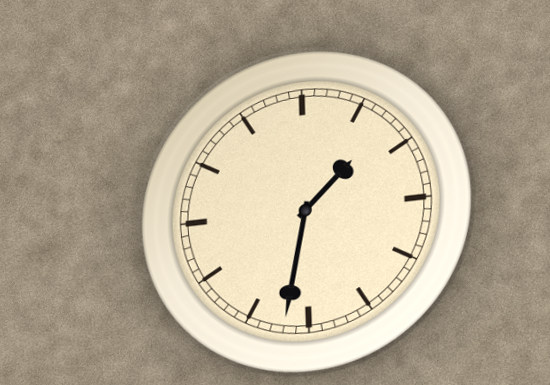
1 h 32 min
